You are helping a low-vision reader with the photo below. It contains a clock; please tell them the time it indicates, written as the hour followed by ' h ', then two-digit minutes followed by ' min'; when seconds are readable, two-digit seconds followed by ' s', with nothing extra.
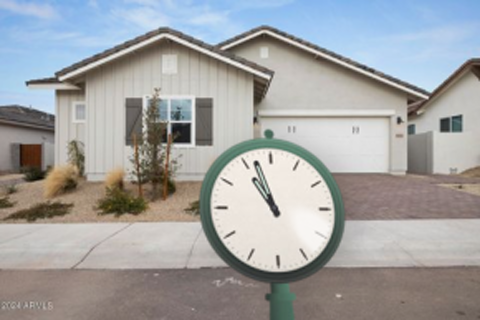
10 h 57 min
